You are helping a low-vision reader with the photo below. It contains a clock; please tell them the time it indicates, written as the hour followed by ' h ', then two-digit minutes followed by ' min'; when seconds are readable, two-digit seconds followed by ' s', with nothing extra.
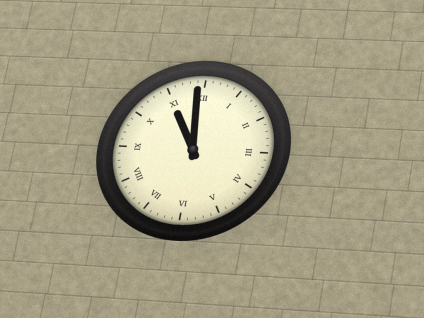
10 h 59 min
